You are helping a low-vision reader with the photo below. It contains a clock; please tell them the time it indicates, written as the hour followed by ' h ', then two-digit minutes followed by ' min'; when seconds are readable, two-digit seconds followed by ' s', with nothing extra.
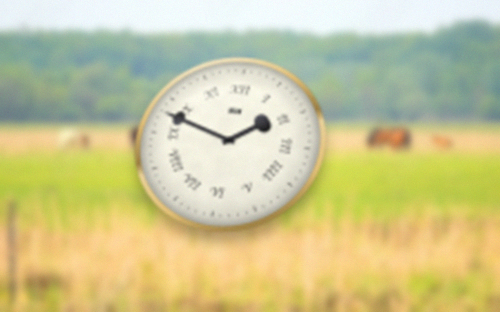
1 h 48 min
